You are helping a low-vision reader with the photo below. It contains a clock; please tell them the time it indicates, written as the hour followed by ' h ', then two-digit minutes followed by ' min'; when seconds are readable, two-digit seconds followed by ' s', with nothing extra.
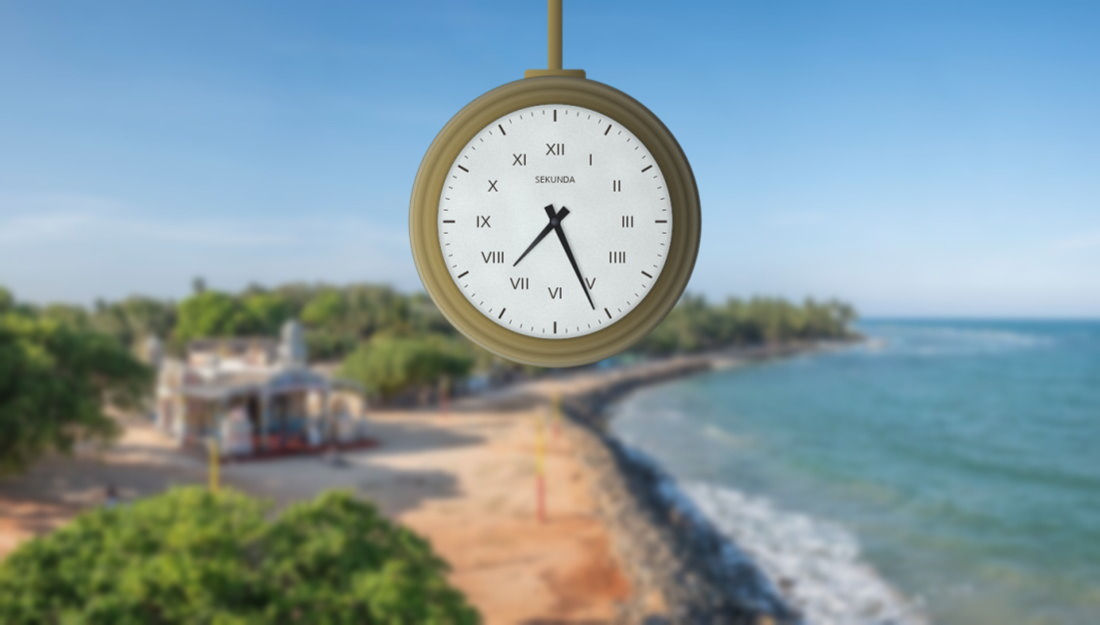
7 h 26 min
